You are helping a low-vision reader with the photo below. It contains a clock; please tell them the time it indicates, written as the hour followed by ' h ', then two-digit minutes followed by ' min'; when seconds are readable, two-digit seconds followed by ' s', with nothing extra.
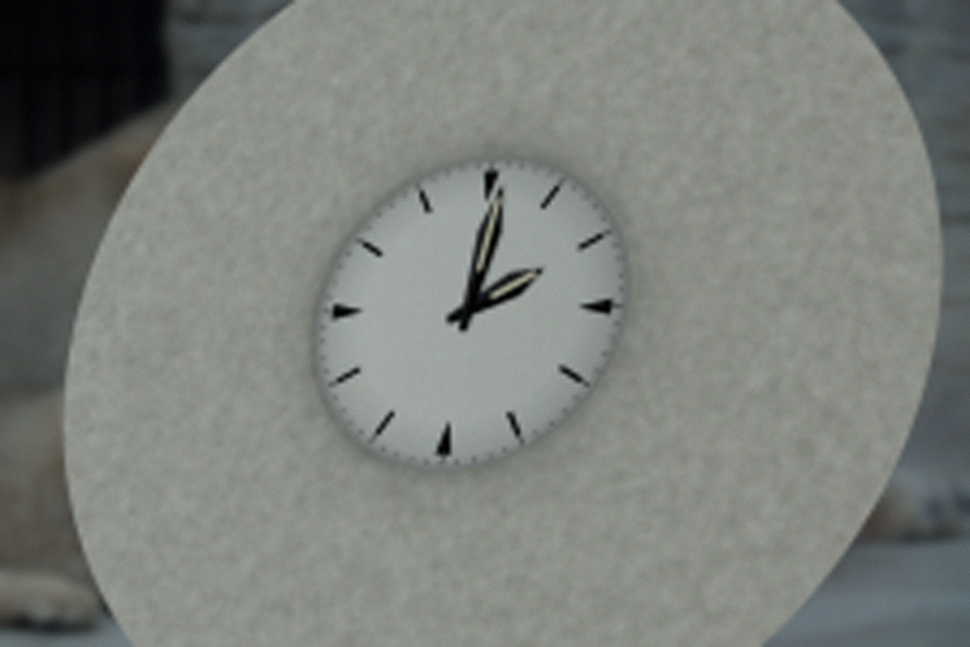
2 h 01 min
